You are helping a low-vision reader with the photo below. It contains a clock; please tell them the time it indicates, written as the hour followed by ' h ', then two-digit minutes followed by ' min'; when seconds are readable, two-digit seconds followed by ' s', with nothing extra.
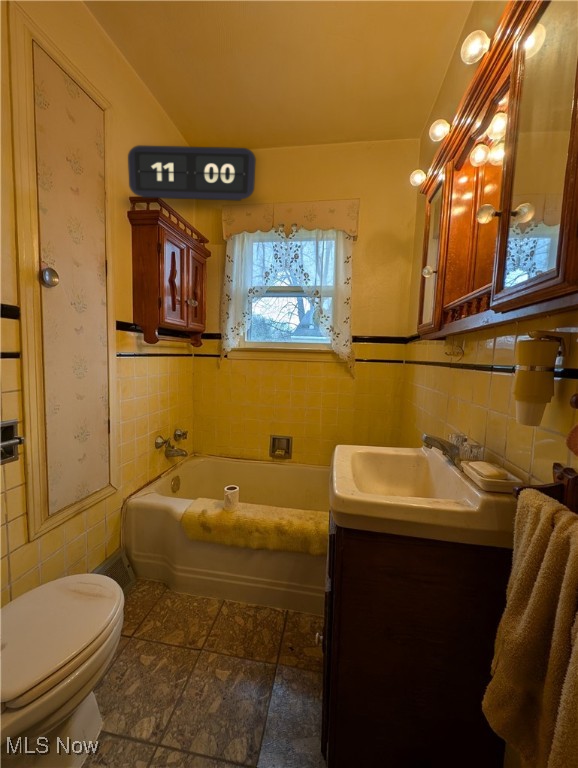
11 h 00 min
